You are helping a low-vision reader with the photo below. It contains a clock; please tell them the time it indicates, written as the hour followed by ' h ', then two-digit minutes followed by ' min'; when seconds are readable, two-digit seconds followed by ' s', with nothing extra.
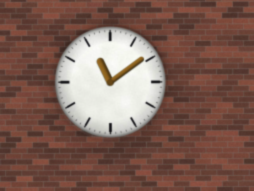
11 h 09 min
